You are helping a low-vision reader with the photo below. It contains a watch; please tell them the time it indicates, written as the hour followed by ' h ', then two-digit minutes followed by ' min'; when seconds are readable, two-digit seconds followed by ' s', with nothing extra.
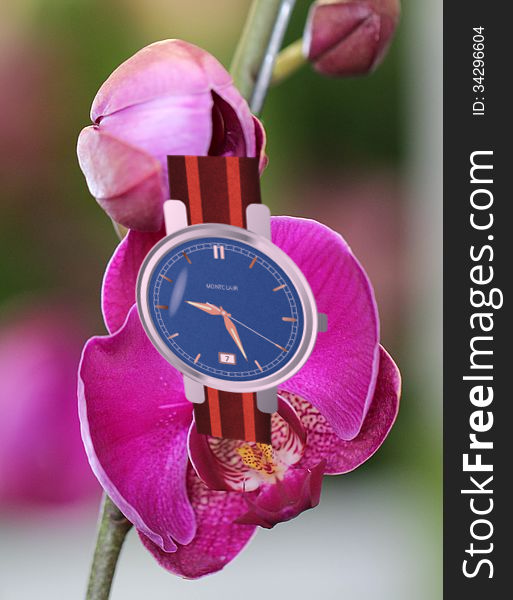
9 h 26 min 20 s
